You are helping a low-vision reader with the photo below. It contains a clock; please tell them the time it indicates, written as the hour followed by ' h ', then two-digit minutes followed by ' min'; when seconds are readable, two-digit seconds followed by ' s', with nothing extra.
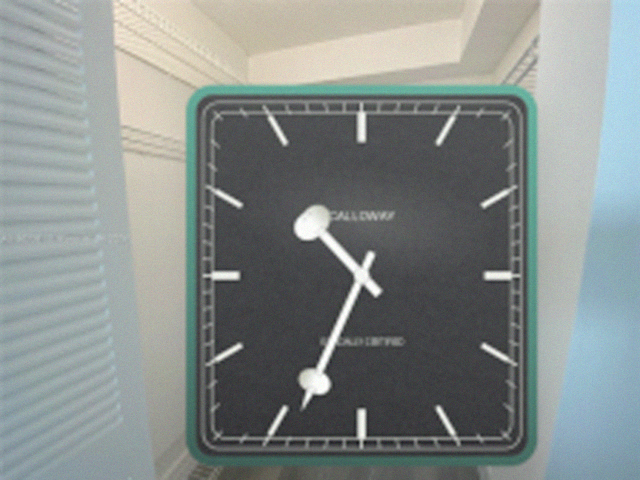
10 h 34 min
